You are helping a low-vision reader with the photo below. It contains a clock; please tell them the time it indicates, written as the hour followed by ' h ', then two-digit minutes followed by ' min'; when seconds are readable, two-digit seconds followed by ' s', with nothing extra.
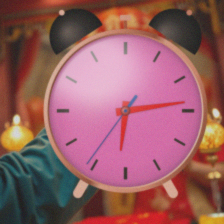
6 h 13 min 36 s
